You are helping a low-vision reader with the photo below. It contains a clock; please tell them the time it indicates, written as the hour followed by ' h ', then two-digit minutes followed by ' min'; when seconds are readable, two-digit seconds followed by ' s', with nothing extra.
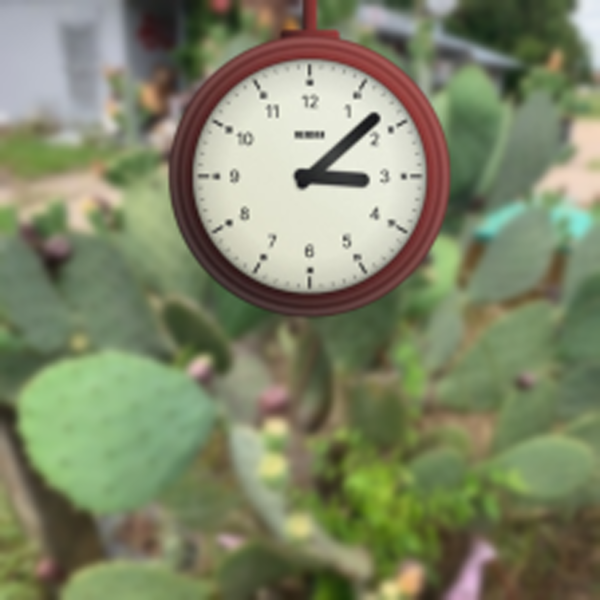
3 h 08 min
